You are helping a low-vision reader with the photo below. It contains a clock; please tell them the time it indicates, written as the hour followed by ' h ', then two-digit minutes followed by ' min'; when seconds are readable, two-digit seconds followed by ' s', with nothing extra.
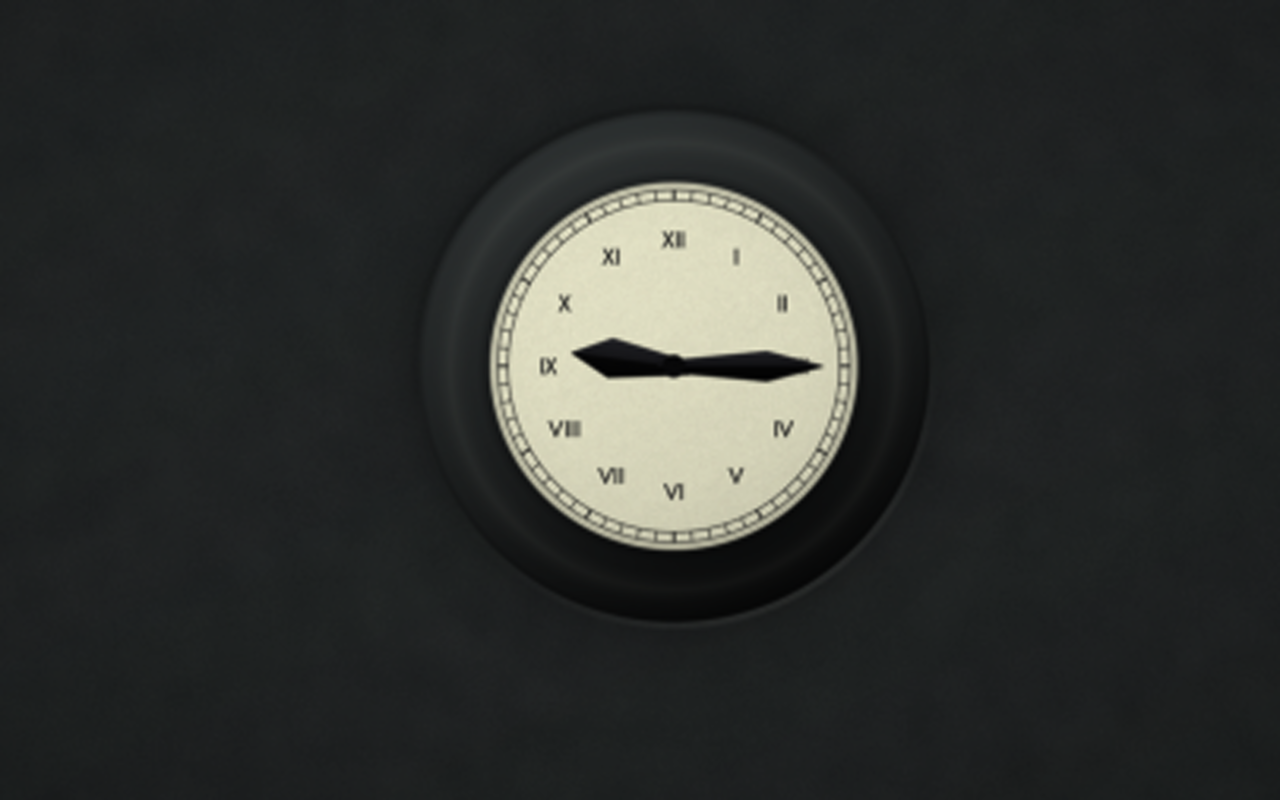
9 h 15 min
